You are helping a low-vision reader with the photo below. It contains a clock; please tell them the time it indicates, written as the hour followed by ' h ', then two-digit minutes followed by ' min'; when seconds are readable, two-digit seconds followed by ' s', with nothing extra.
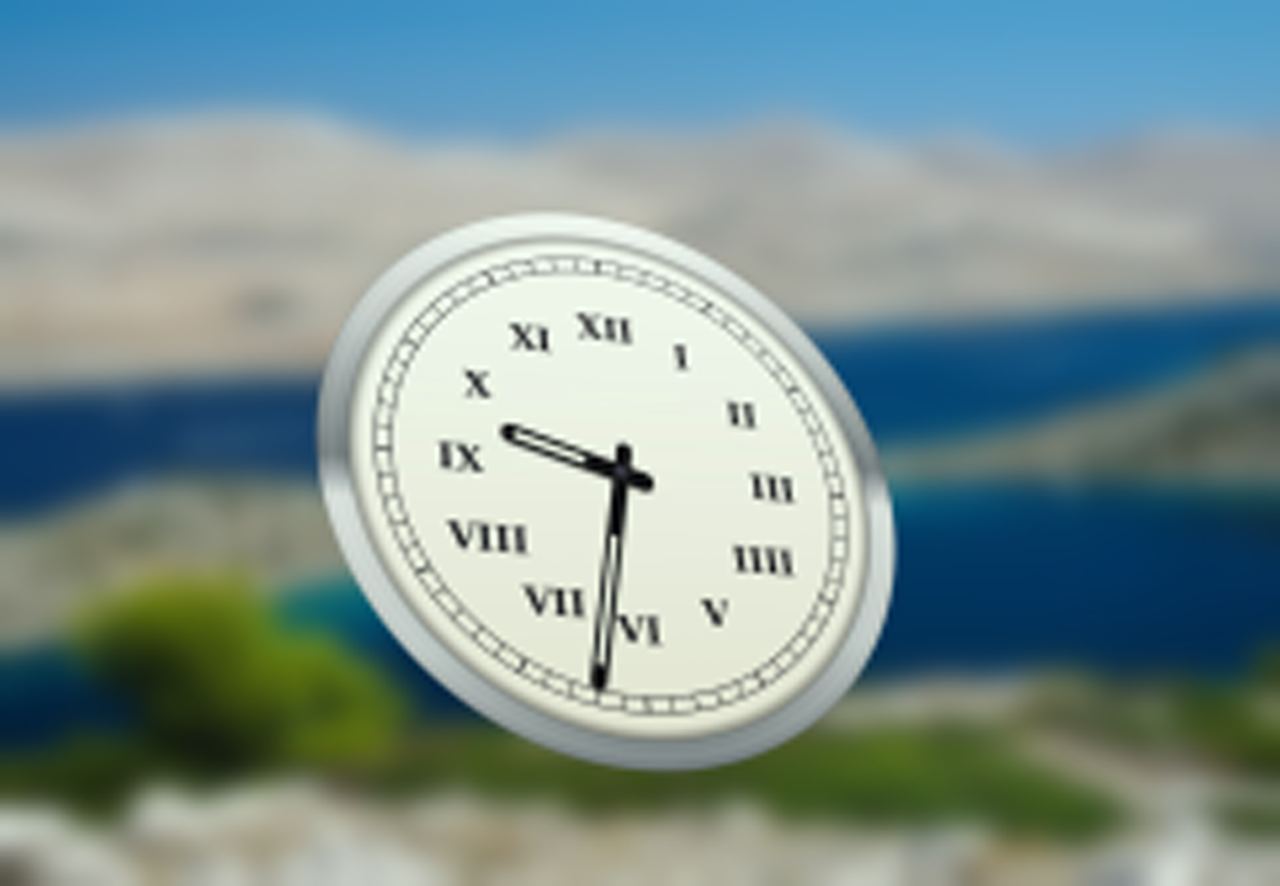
9 h 32 min
